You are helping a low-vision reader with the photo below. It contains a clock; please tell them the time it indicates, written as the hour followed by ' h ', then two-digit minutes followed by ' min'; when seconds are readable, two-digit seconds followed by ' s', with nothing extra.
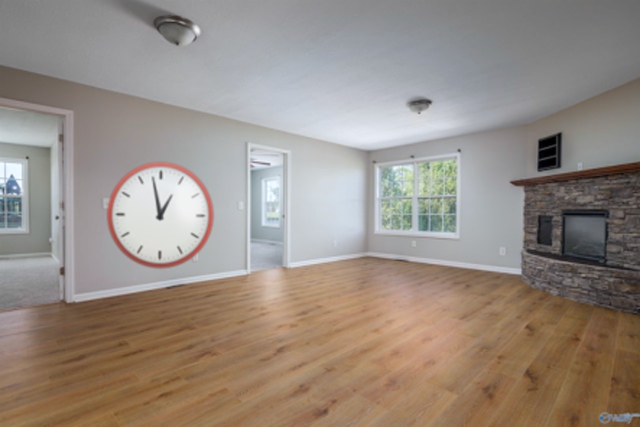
12 h 58 min
